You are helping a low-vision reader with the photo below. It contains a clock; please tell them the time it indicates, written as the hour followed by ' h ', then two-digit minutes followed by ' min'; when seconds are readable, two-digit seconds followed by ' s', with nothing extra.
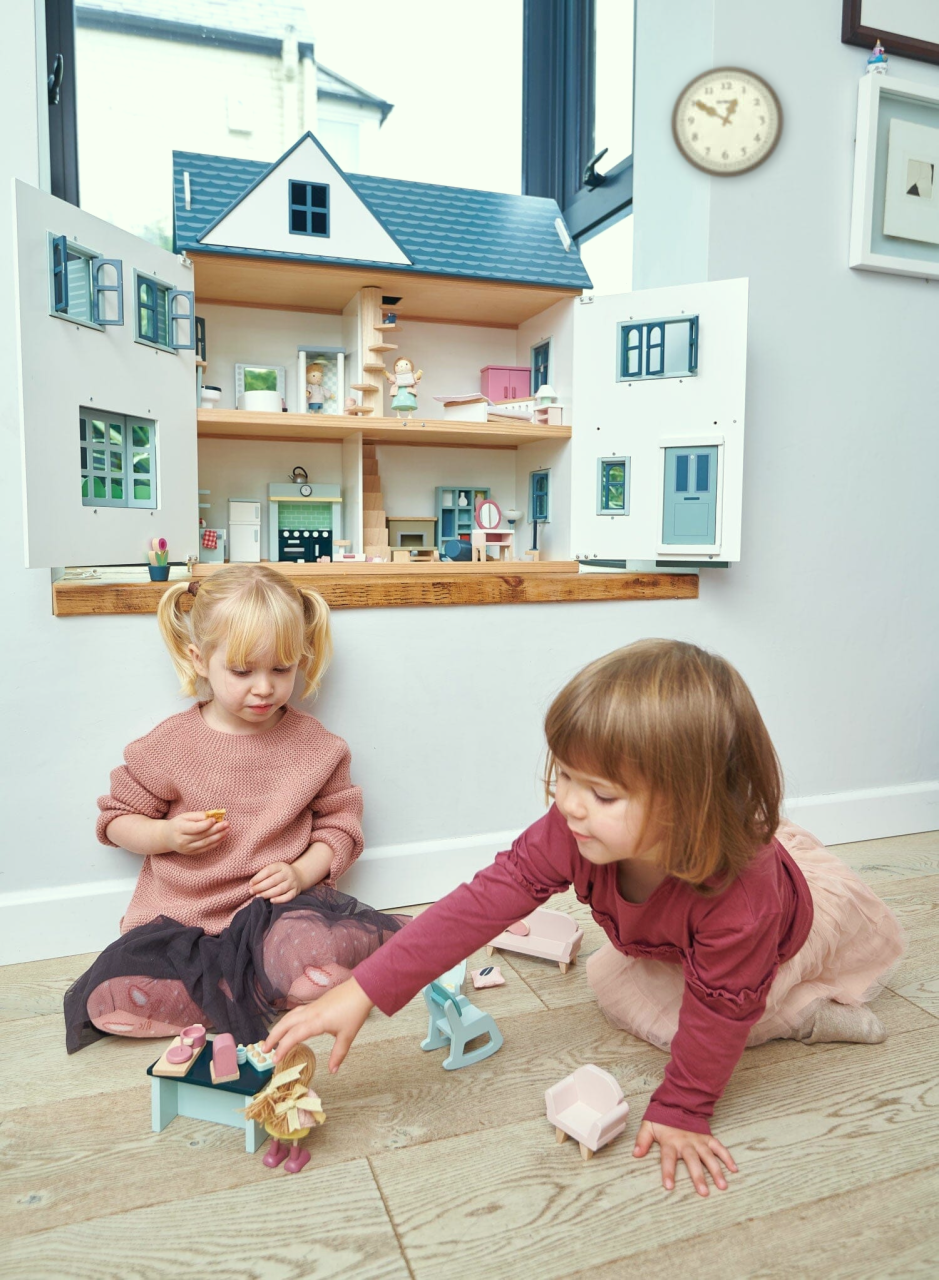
12 h 50 min
